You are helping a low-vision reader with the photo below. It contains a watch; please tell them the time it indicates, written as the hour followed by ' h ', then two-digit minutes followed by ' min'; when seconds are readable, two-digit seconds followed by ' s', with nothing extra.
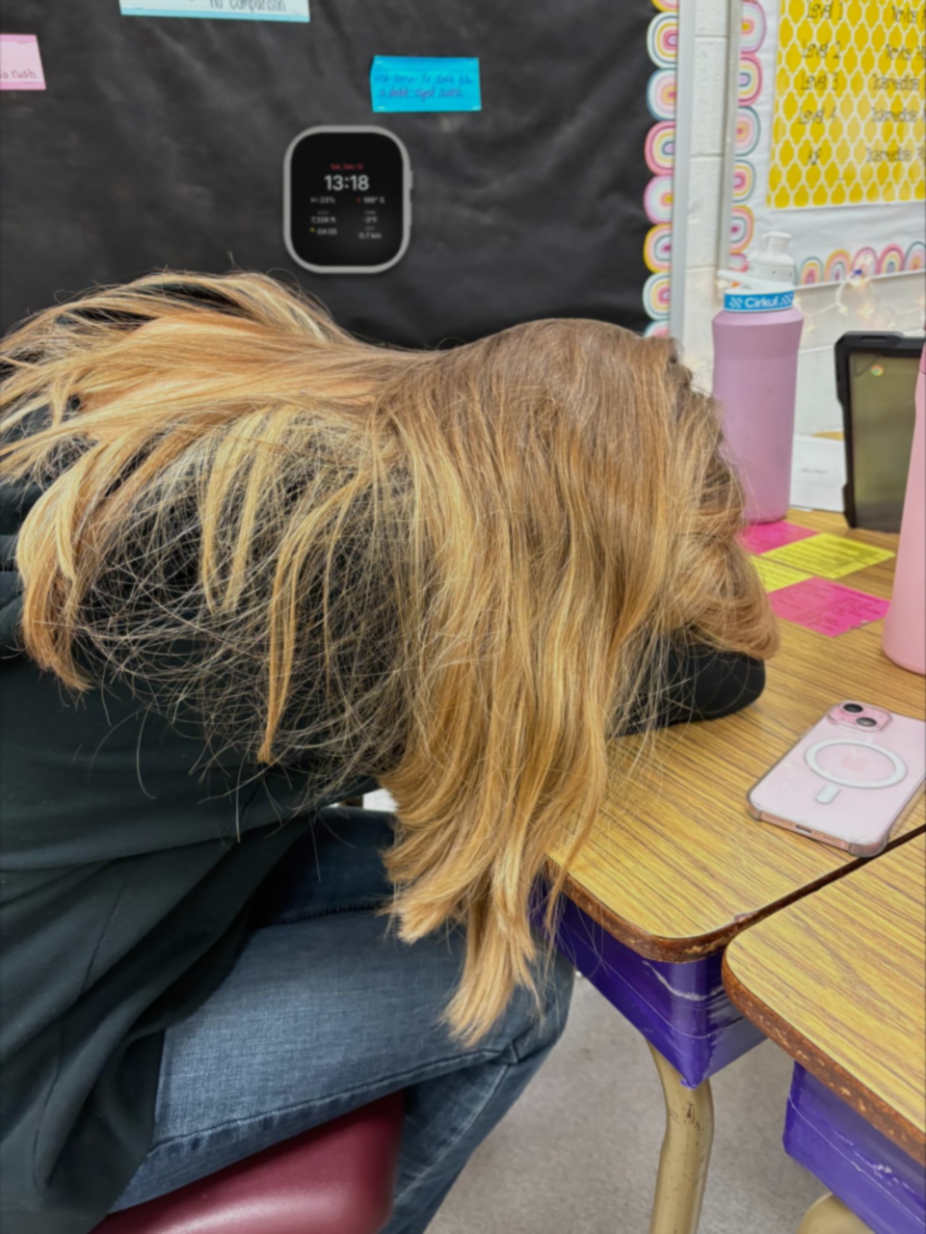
13 h 18 min
